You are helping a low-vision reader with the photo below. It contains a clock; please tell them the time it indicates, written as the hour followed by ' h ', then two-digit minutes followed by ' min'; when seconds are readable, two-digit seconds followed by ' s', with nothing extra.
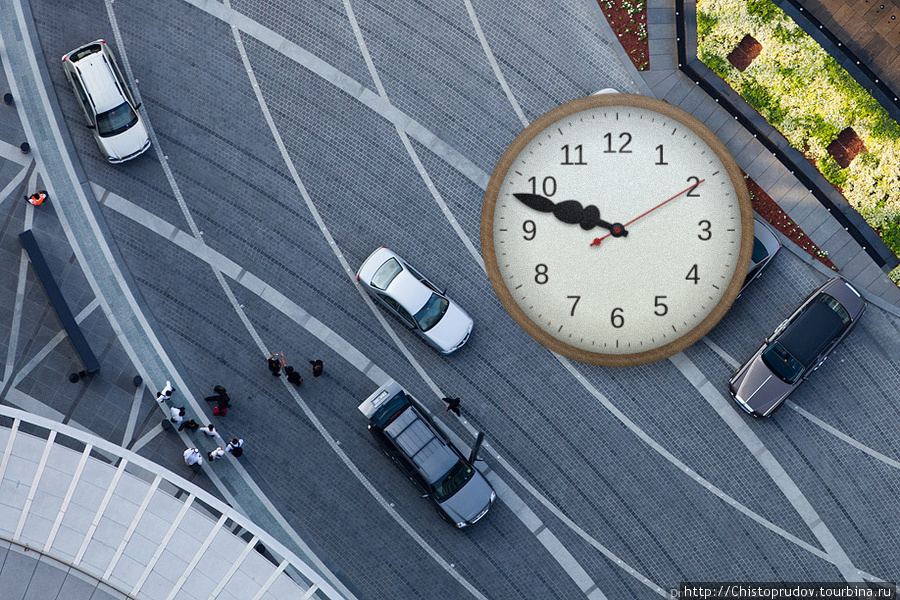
9 h 48 min 10 s
